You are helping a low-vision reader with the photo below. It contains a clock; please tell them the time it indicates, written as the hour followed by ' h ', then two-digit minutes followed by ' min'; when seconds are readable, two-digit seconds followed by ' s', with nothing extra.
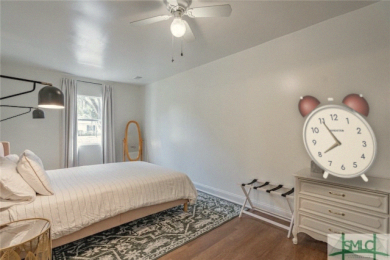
7 h 55 min
